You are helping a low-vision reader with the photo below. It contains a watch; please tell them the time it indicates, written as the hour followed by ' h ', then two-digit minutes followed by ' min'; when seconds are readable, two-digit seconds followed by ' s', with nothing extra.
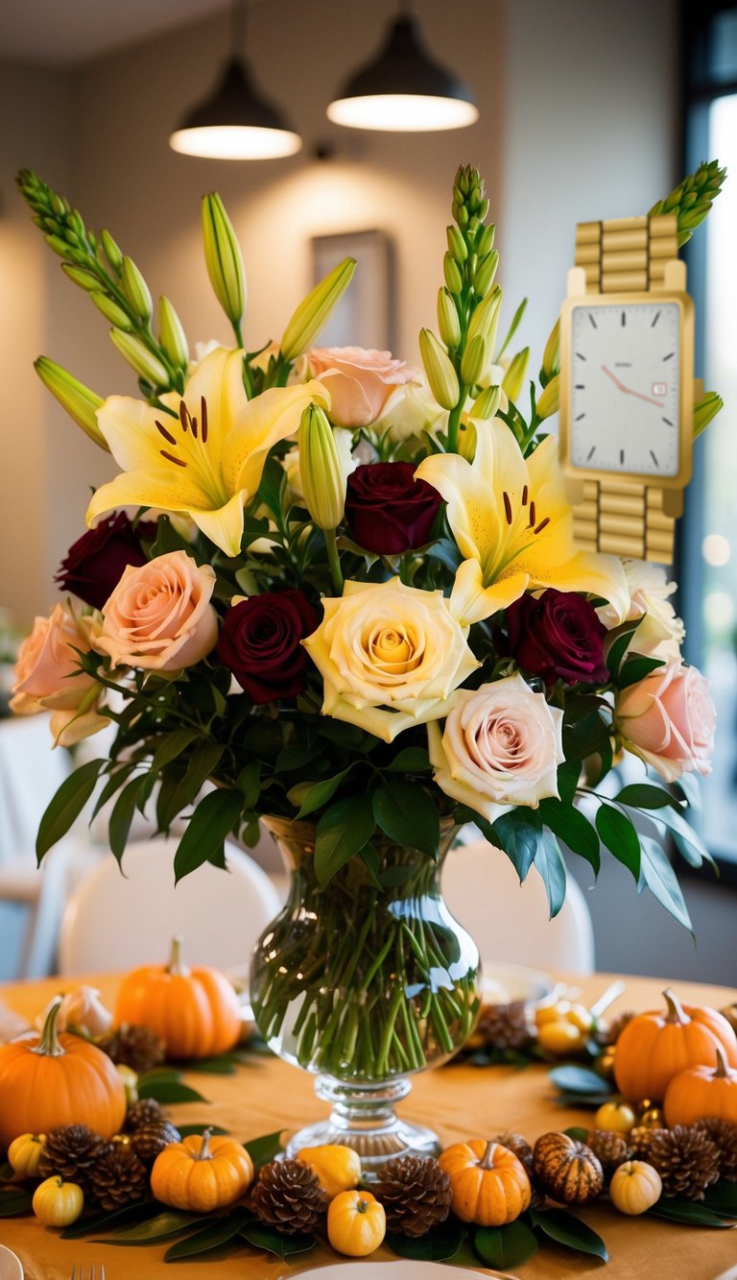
10 h 18 min
